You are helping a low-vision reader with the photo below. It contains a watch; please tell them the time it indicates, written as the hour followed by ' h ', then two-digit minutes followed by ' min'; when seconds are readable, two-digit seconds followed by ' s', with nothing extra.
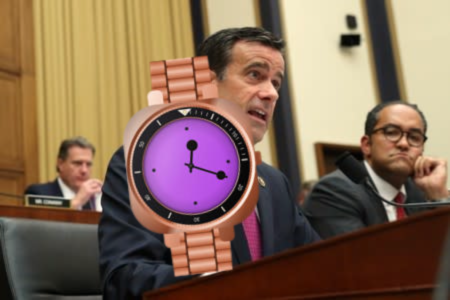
12 h 19 min
